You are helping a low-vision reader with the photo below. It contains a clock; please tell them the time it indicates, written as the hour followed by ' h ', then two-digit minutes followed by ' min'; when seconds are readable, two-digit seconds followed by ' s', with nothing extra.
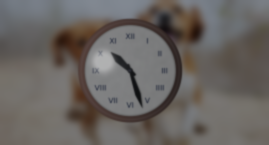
10 h 27 min
